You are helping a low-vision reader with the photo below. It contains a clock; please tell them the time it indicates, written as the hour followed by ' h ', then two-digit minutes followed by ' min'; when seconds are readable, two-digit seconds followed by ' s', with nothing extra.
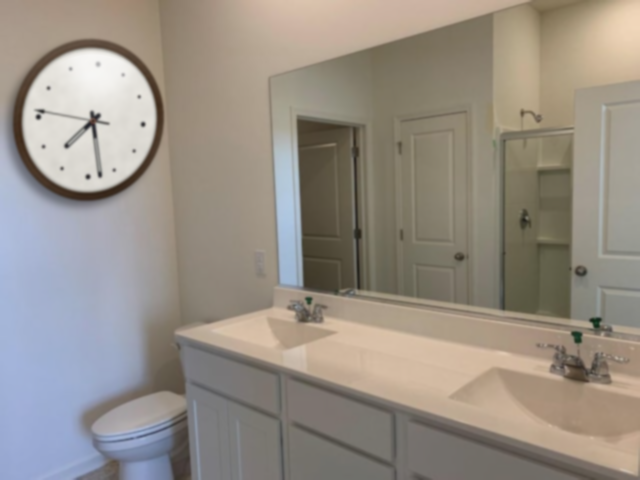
7 h 27 min 46 s
